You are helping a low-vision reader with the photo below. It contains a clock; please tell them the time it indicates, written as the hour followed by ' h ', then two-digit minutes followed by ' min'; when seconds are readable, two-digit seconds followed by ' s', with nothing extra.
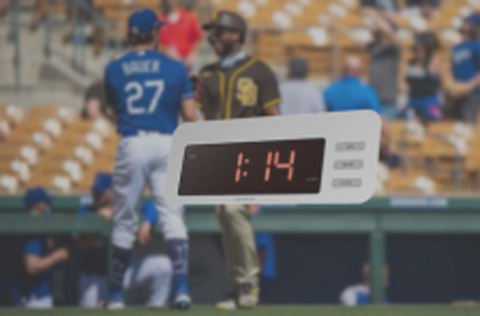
1 h 14 min
